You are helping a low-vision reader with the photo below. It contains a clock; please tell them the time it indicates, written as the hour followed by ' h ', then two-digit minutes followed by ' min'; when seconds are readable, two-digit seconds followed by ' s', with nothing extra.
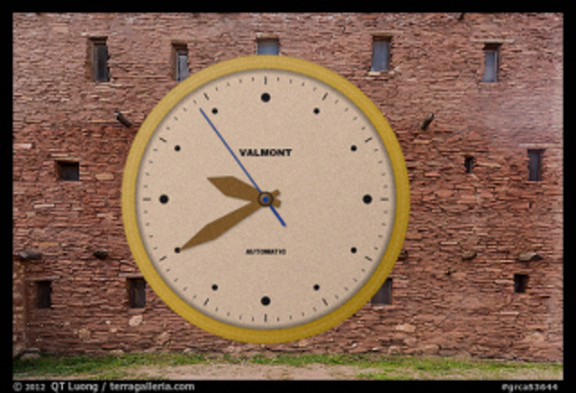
9 h 39 min 54 s
